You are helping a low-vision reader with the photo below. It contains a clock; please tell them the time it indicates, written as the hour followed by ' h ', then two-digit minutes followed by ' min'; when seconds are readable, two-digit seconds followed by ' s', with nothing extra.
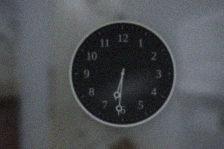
6 h 31 min
